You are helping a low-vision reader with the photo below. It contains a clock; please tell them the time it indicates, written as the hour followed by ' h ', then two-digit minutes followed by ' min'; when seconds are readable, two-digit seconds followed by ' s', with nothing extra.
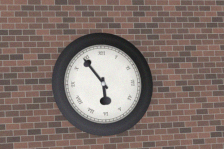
5 h 54 min
